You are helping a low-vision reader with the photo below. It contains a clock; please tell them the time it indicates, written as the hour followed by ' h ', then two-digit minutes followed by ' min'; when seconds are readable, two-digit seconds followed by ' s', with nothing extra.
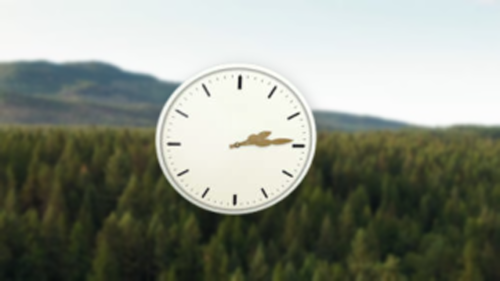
2 h 14 min
